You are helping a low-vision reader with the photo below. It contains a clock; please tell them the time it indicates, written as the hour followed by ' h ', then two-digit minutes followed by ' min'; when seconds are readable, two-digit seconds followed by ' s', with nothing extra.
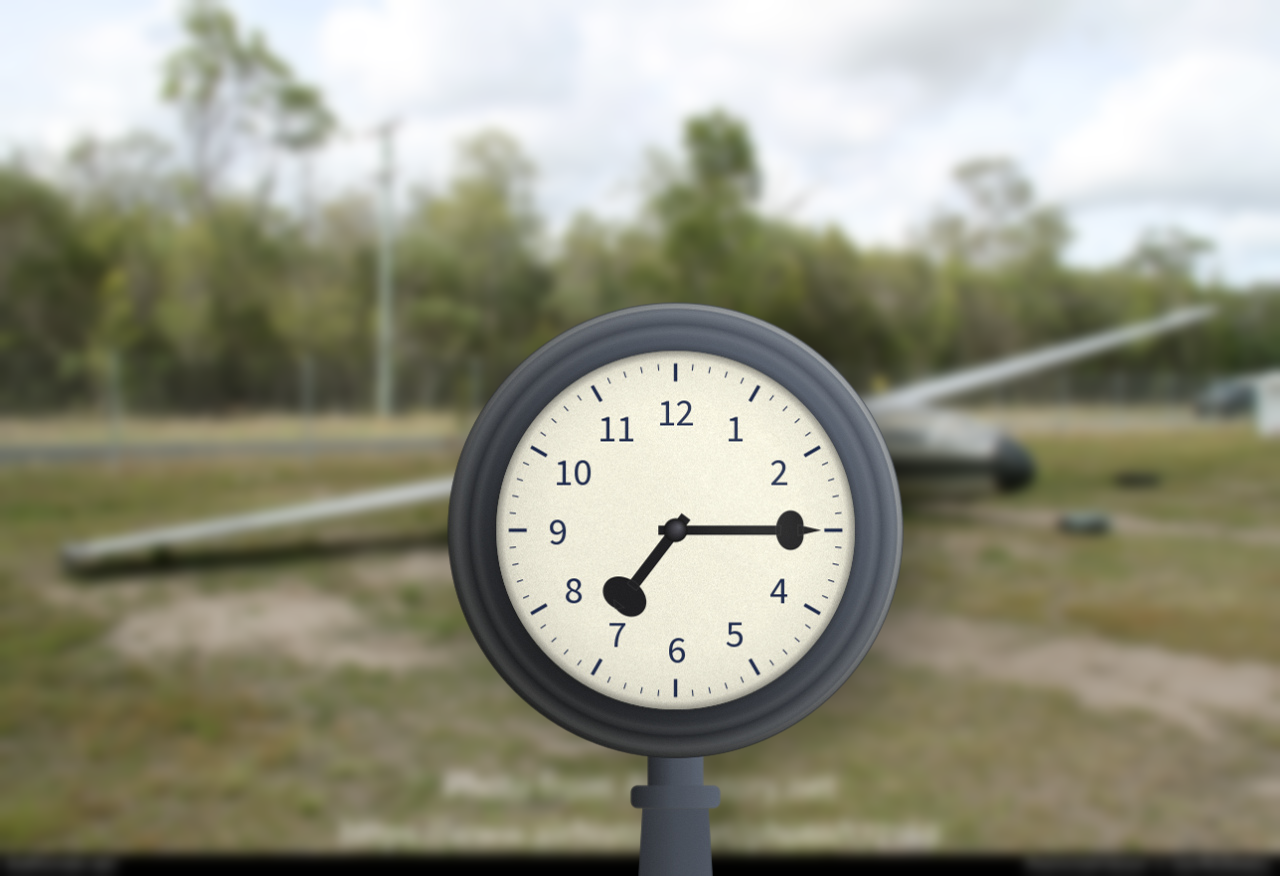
7 h 15 min
